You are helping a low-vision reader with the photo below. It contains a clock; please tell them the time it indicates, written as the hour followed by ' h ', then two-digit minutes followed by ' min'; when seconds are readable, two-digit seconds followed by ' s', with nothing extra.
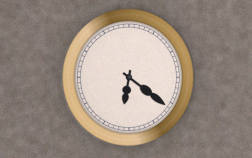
6 h 21 min
